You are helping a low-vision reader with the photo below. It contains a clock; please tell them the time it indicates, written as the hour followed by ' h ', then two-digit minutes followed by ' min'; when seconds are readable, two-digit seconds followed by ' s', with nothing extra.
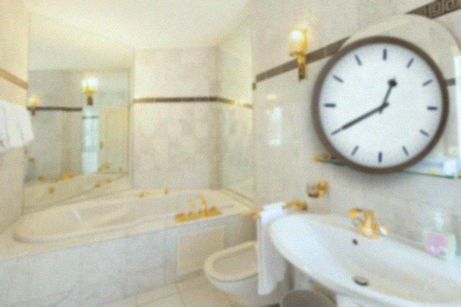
12 h 40 min
